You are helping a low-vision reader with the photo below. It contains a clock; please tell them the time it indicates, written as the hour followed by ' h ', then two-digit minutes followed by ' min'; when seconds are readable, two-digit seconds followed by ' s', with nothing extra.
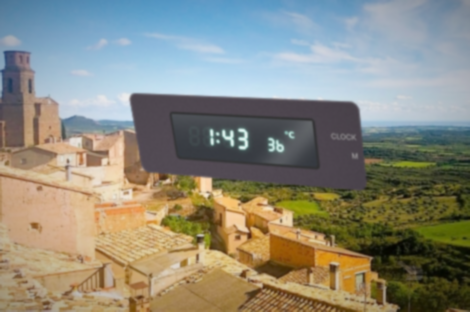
1 h 43 min
